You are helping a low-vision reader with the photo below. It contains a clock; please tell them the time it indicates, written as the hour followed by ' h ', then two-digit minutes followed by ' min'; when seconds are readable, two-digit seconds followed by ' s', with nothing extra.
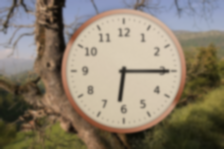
6 h 15 min
